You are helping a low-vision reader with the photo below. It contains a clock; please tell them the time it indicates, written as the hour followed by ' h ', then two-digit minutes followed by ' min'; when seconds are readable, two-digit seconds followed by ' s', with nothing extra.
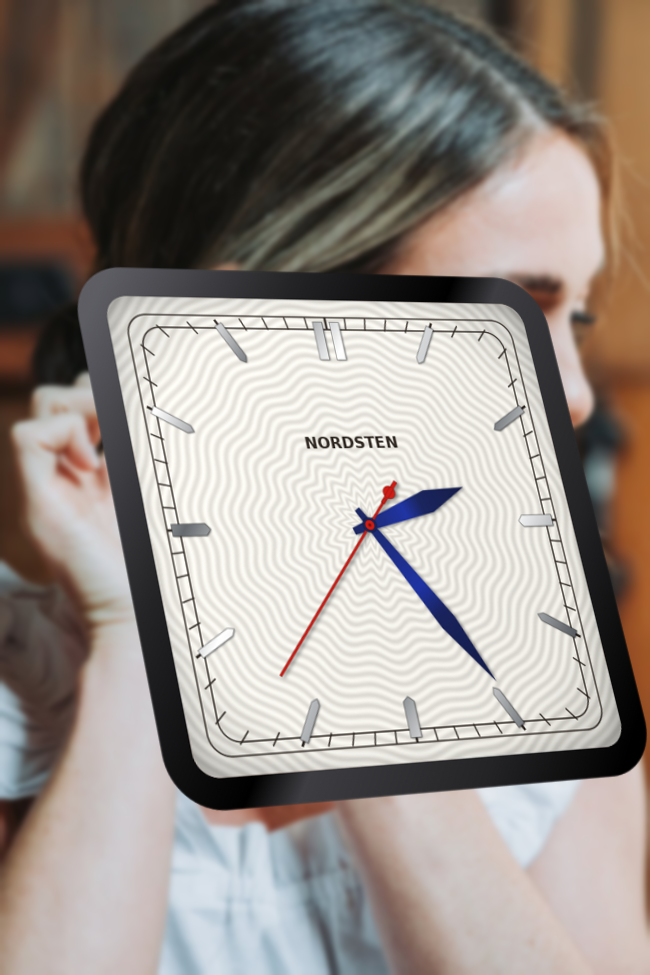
2 h 24 min 37 s
